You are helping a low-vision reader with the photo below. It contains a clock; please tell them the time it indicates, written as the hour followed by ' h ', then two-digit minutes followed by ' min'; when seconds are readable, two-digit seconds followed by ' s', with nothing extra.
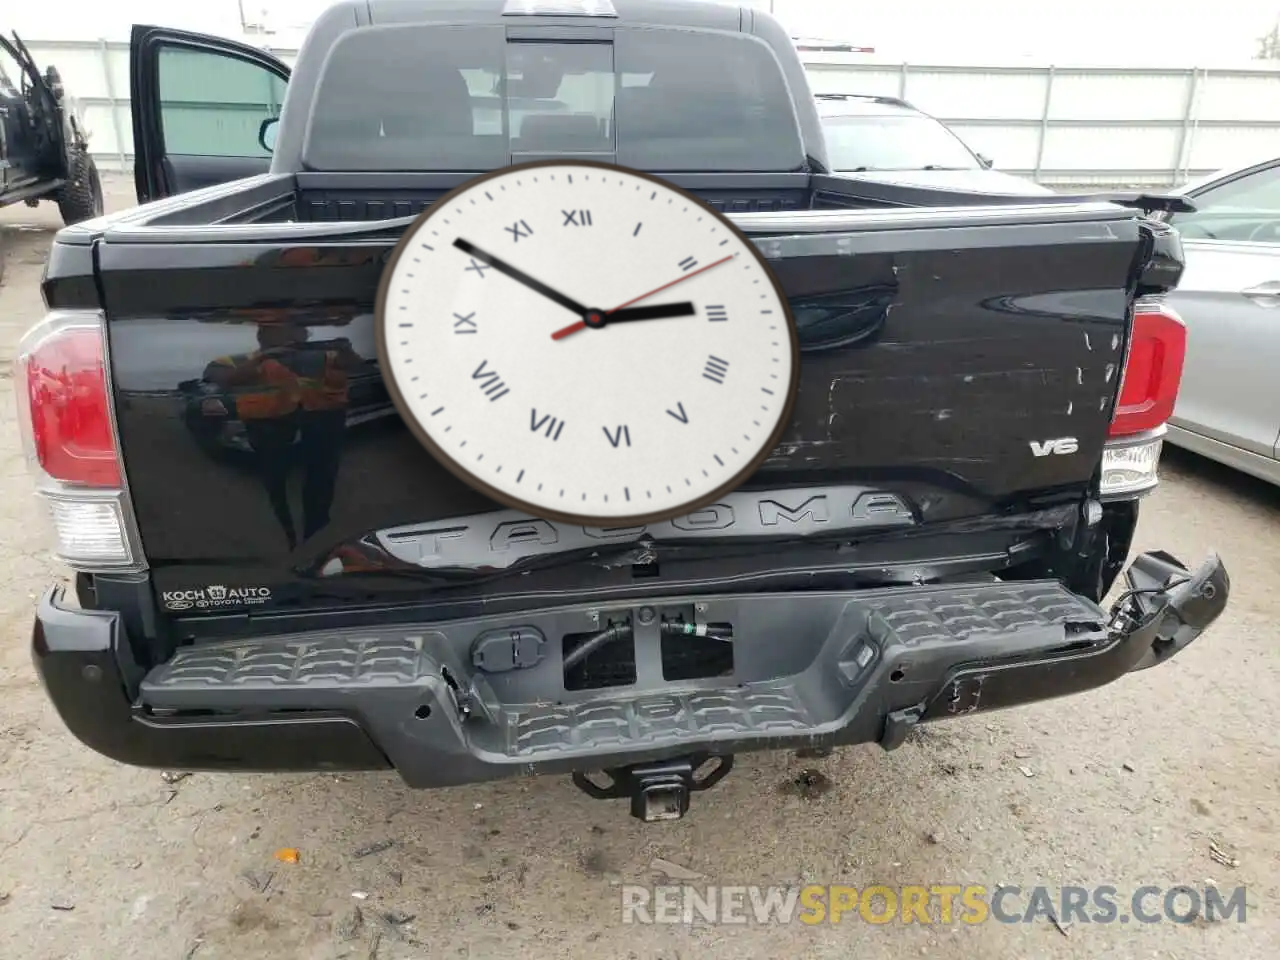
2 h 51 min 11 s
